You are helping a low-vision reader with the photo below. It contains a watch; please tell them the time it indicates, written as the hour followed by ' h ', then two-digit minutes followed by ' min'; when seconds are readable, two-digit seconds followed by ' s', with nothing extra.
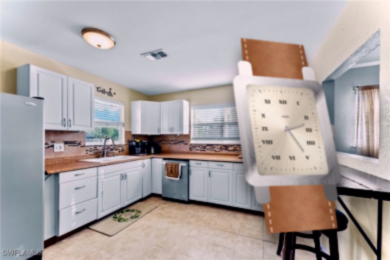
2 h 25 min
